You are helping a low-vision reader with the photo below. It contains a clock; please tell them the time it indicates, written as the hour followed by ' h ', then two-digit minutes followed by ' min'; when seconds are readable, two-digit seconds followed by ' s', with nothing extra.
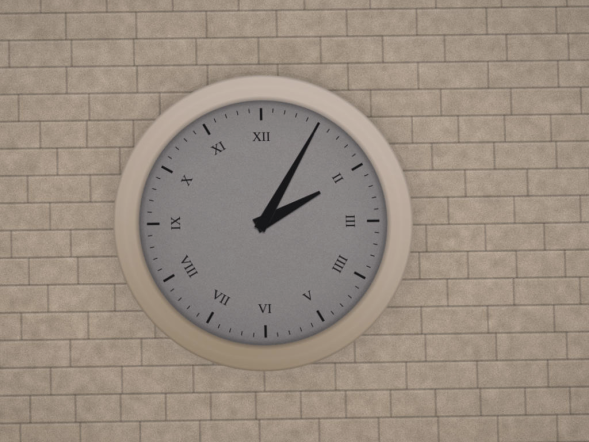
2 h 05 min
